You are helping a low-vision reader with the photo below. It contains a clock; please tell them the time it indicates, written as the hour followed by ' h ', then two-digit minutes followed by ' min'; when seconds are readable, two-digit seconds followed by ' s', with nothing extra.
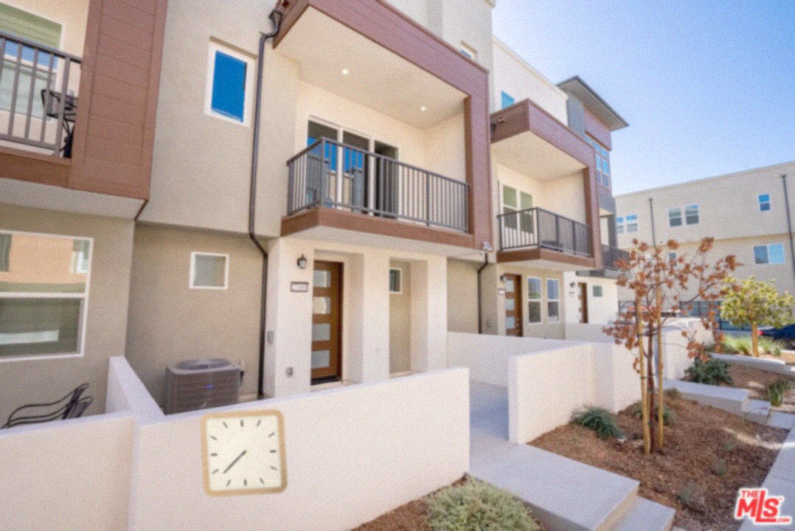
7 h 38 min
